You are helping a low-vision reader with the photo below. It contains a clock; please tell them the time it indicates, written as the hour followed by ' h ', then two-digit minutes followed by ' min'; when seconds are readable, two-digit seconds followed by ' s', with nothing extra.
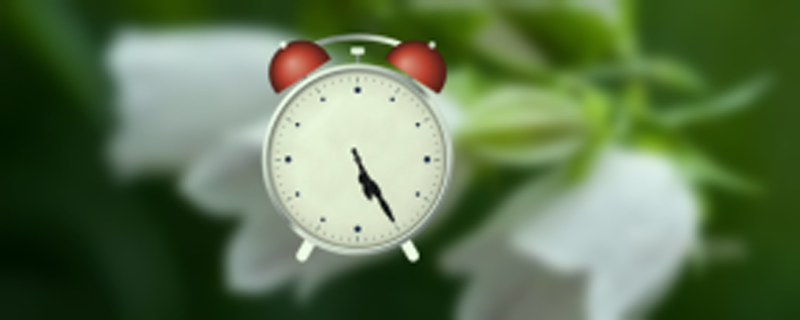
5 h 25 min
